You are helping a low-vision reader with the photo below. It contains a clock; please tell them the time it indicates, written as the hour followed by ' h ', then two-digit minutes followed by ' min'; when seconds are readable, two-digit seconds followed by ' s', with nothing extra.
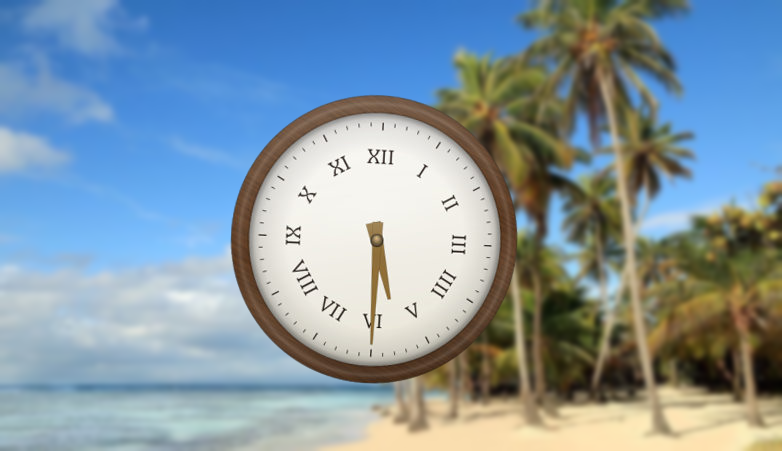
5 h 30 min
